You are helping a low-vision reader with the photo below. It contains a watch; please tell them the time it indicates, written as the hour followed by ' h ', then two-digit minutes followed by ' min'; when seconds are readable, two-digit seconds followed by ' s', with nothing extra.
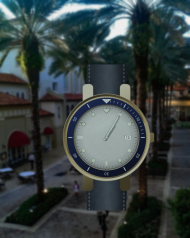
1 h 05 min
